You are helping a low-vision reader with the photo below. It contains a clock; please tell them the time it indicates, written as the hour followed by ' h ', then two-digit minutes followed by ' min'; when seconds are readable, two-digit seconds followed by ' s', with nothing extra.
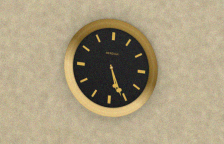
5 h 26 min
